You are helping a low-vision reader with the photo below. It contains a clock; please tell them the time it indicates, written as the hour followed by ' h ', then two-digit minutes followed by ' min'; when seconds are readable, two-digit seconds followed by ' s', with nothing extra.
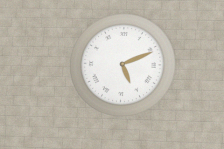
5 h 11 min
